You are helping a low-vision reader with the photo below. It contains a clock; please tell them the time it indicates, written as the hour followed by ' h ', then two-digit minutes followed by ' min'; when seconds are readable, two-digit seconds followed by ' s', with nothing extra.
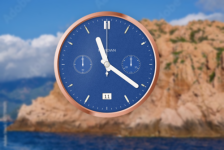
11 h 21 min
